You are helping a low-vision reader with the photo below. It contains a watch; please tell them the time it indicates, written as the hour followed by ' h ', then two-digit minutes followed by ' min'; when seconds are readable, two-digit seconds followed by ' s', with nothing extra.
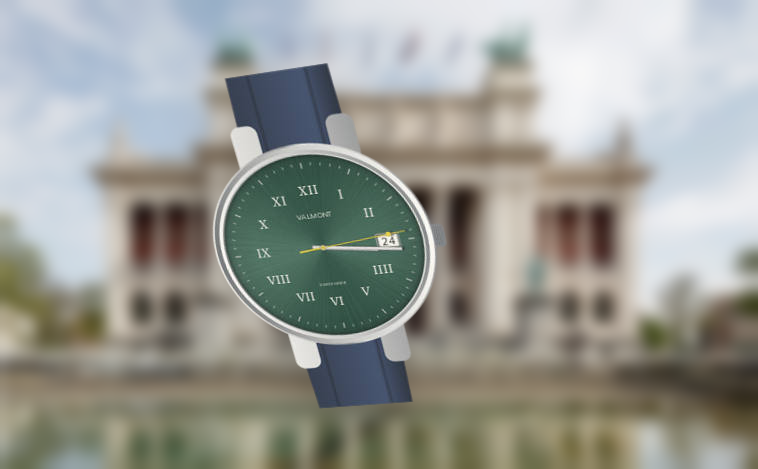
3 h 16 min 14 s
